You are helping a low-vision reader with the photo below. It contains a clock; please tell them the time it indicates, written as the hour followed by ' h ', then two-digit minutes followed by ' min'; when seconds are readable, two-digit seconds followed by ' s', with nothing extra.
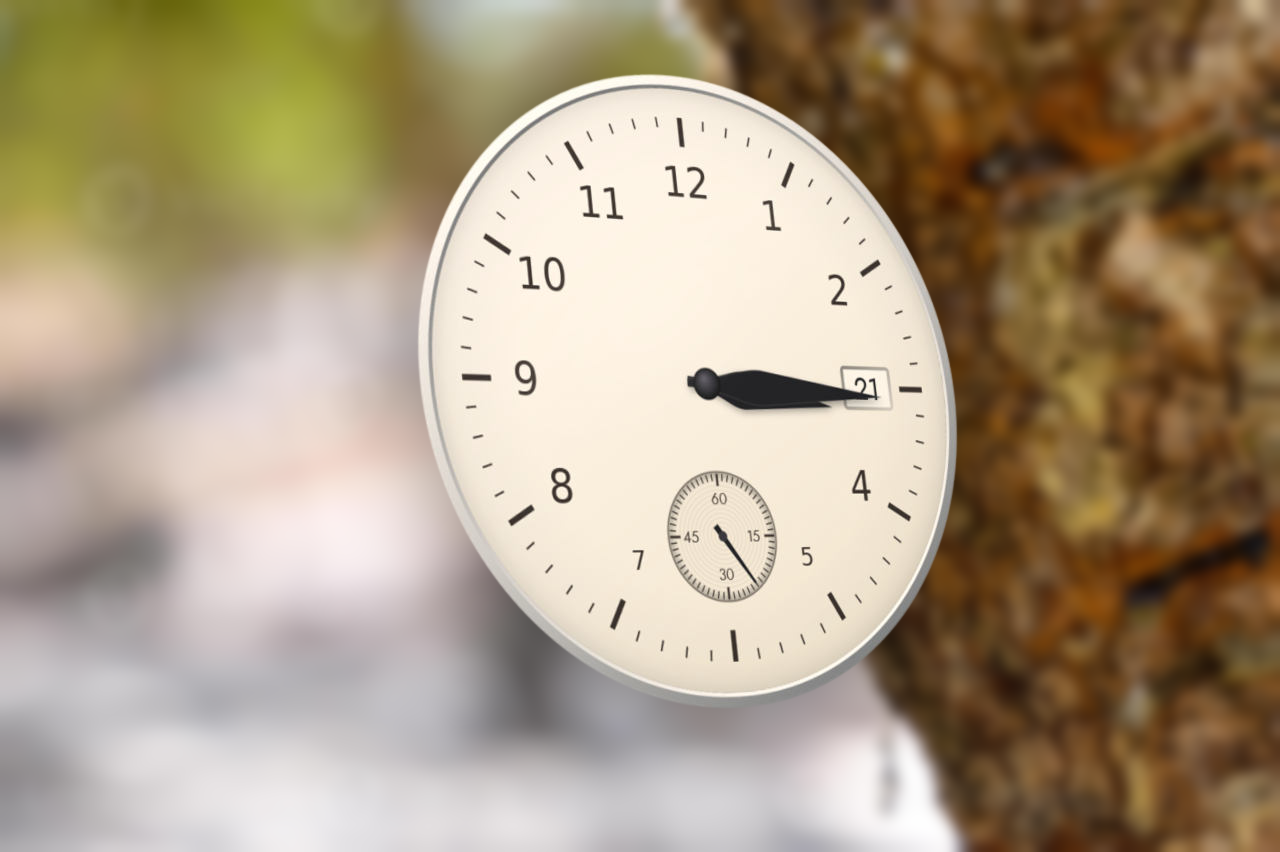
3 h 15 min 24 s
